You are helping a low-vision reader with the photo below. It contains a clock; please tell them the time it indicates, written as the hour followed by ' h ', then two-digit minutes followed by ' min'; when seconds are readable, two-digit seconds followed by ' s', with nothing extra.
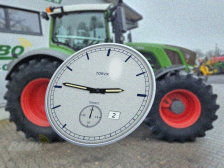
2 h 46 min
